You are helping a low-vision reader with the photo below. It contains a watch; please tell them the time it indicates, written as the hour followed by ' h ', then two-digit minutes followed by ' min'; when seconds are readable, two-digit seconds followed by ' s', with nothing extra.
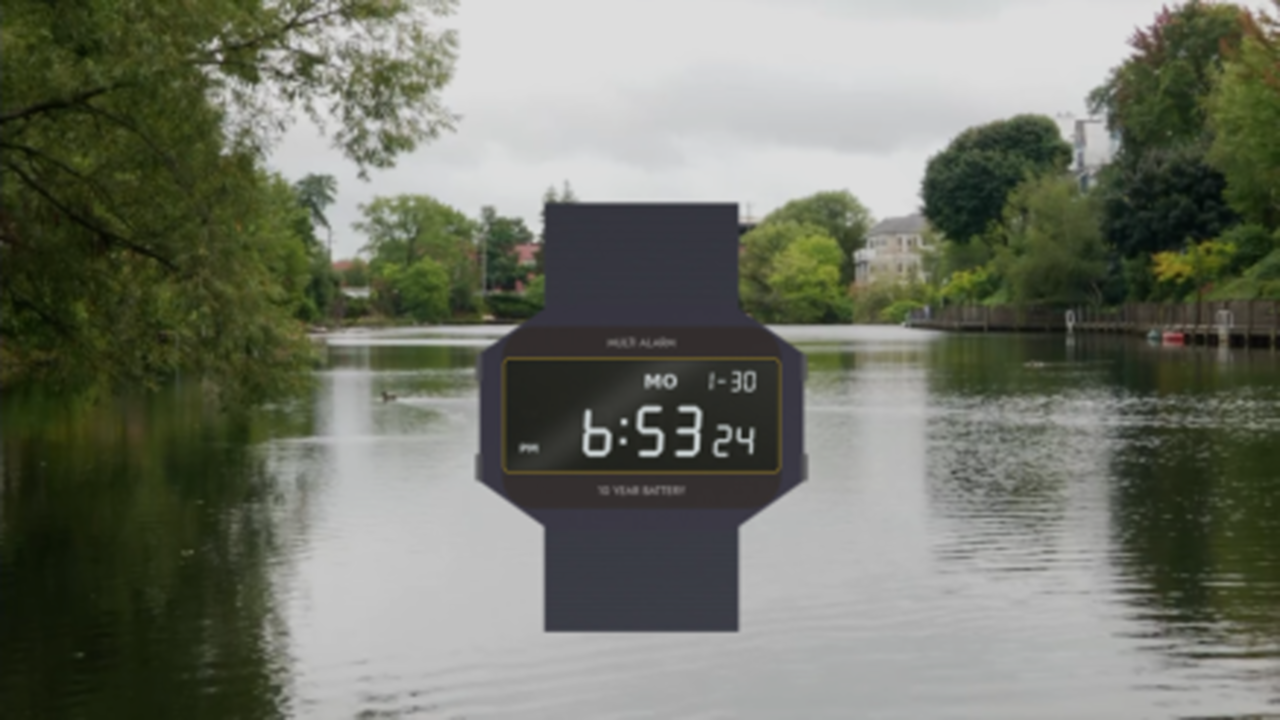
6 h 53 min 24 s
